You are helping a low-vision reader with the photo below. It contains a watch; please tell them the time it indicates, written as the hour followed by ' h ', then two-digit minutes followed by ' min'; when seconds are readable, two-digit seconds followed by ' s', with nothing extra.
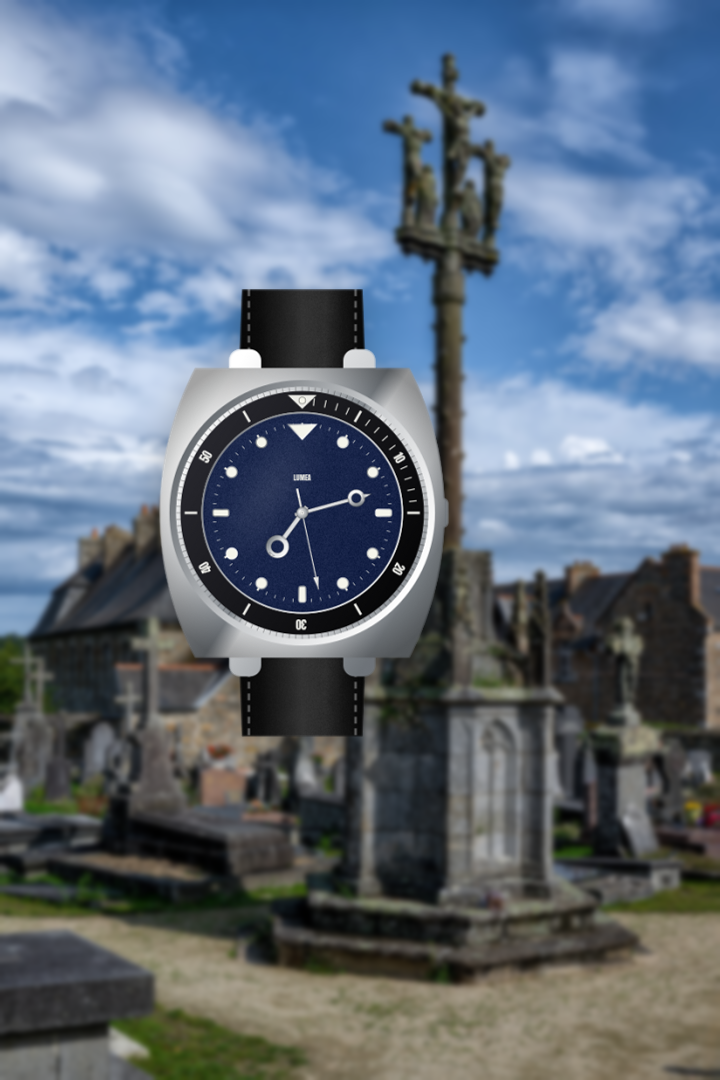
7 h 12 min 28 s
